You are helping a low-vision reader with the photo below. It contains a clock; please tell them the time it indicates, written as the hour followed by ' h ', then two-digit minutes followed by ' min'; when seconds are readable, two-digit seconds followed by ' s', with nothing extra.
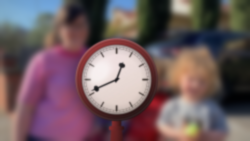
12 h 41 min
